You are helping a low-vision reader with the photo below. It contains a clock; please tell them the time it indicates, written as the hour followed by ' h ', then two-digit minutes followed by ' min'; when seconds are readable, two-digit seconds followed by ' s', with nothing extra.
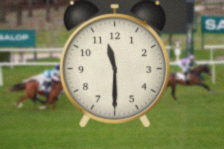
11 h 30 min
